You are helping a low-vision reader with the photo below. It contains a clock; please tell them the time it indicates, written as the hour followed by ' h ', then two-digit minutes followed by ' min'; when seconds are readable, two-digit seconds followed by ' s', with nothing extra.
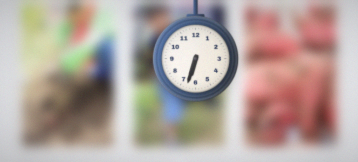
6 h 33 min
